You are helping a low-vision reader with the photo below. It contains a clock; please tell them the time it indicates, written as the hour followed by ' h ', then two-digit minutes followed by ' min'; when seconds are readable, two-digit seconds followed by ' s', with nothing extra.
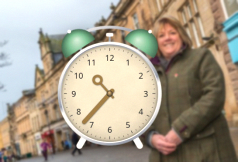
10 h 37 min
